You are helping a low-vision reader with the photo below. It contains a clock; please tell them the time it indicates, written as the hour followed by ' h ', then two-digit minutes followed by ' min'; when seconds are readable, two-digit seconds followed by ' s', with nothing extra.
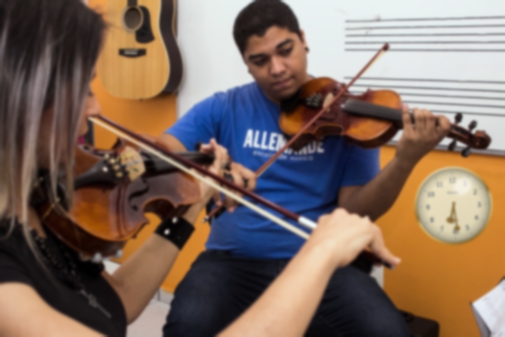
6 h 29 min
